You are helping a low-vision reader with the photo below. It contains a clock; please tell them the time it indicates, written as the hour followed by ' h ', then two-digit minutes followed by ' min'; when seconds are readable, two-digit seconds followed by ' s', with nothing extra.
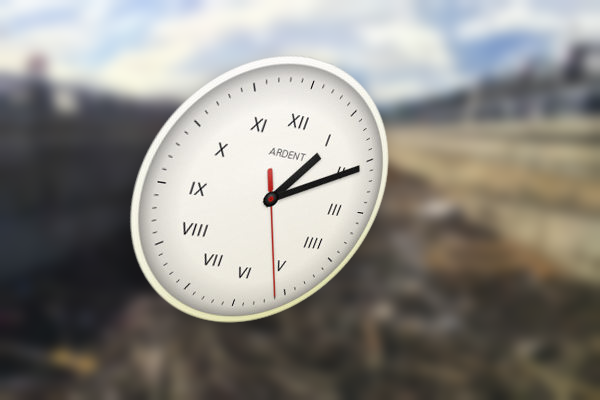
1 h 10 min 26 s
